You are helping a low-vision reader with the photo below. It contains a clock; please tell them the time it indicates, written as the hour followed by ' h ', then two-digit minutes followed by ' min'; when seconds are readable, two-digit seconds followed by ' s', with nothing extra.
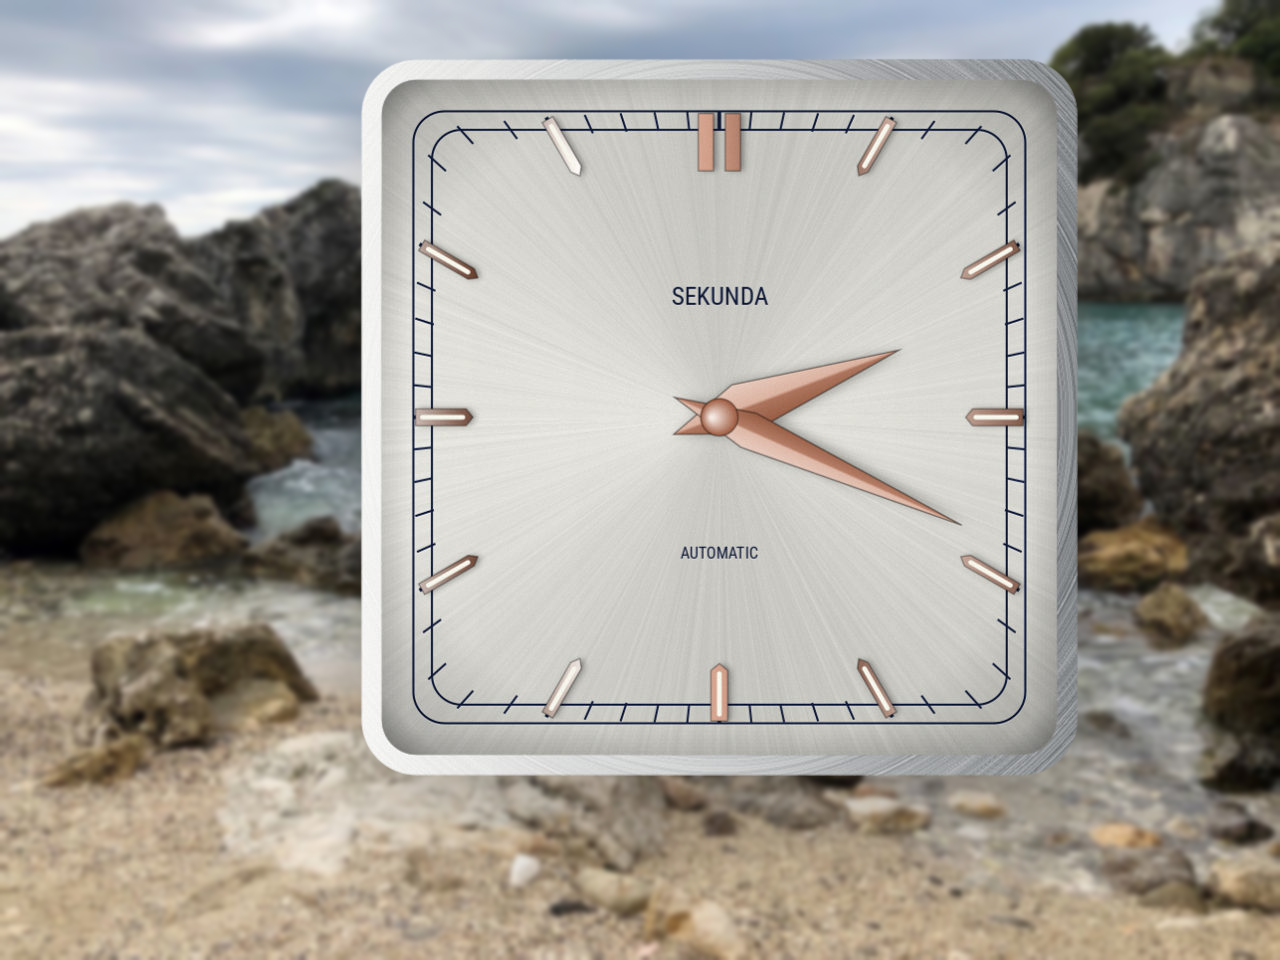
2 h 19 min
